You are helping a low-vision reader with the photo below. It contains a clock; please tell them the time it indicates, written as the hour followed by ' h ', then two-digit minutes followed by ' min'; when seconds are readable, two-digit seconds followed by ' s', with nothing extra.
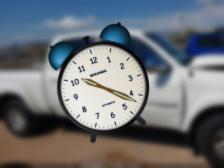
10 h 22 min
